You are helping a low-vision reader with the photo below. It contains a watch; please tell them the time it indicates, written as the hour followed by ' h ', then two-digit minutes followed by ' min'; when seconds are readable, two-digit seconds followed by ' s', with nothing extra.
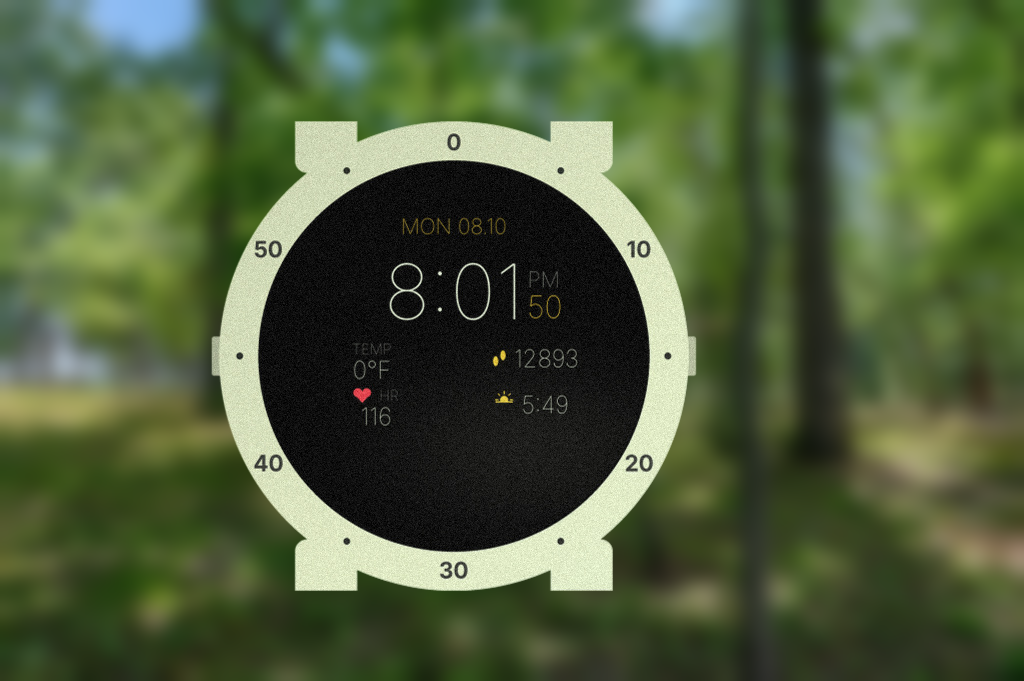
8 h 01 min 50 s
